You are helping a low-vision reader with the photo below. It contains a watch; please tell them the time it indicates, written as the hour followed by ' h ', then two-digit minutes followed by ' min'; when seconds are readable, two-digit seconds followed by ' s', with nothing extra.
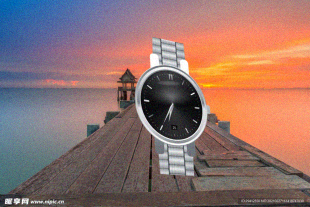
6 h 35 min
